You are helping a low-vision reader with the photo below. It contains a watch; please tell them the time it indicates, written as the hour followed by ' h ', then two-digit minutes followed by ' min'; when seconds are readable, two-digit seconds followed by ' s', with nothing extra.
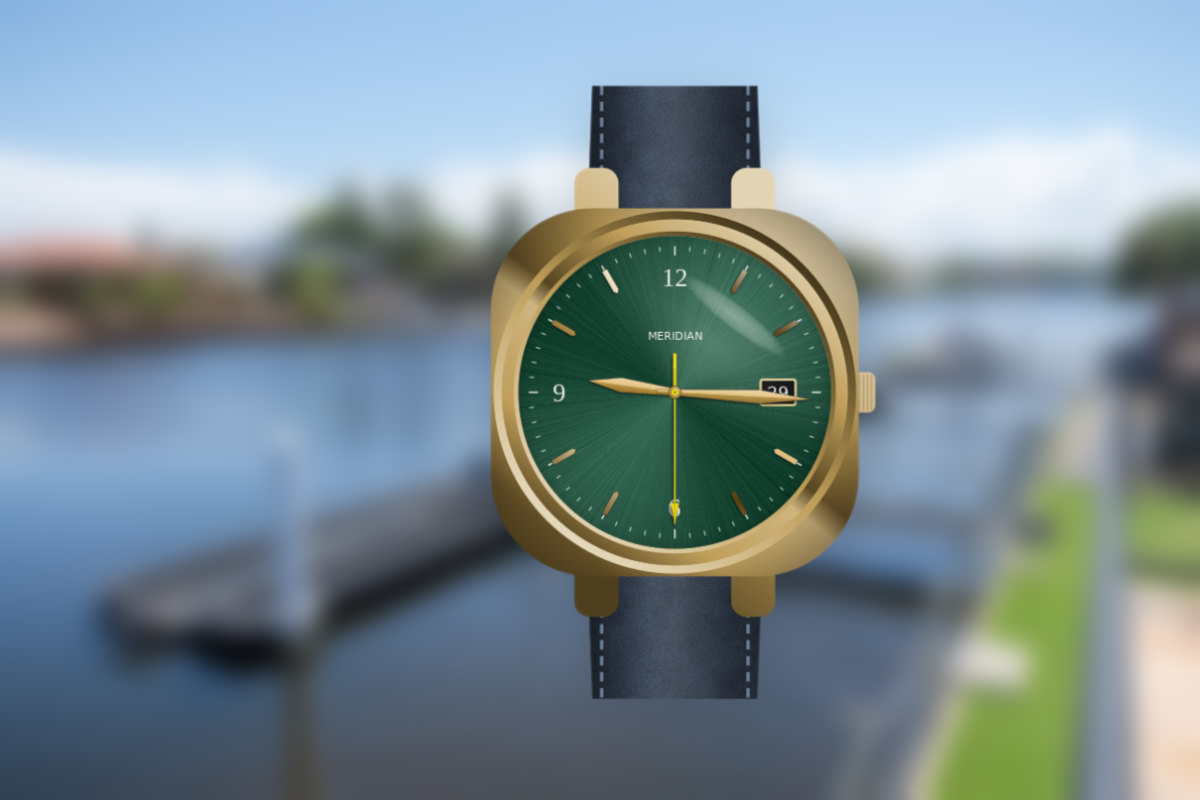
9 h 15 min 30 s
